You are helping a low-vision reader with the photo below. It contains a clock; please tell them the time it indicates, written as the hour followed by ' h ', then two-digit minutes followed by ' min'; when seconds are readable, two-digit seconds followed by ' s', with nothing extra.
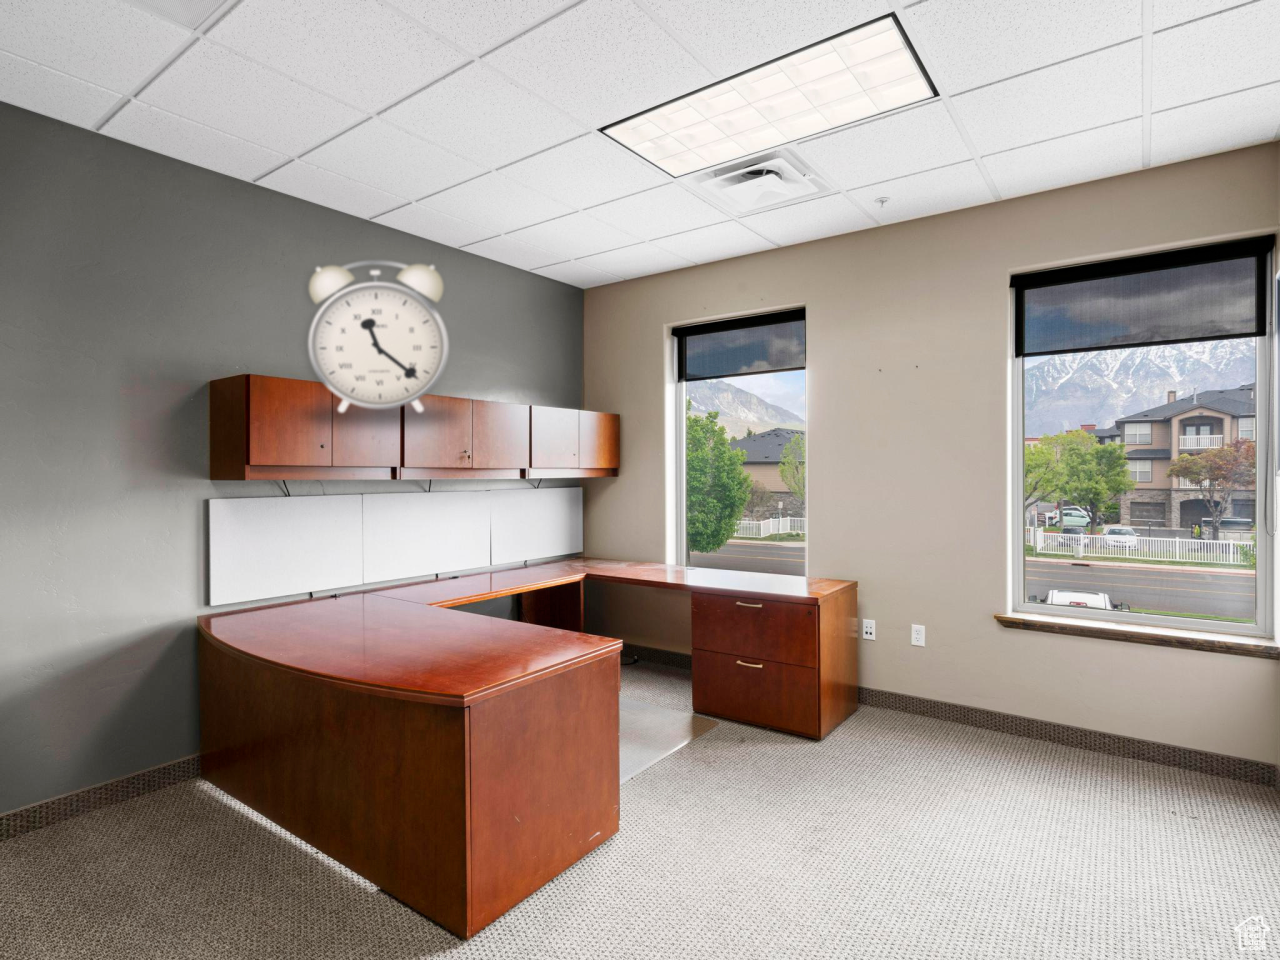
11 h 22 min
